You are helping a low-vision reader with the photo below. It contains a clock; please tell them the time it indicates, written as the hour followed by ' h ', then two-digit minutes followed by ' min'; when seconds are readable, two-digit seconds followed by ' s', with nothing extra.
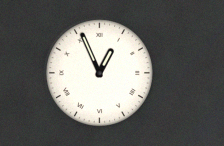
12 h 56 min
